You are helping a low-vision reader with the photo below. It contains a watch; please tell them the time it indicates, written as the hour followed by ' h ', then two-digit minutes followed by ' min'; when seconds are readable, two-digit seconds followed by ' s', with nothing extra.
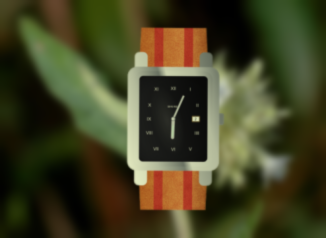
6 h 04 min
